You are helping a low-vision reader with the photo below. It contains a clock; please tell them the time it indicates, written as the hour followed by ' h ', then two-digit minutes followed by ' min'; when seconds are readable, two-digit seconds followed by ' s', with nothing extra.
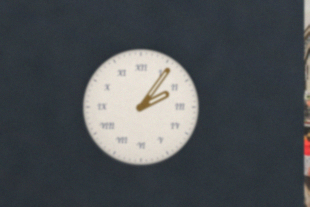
2 h 06 min
